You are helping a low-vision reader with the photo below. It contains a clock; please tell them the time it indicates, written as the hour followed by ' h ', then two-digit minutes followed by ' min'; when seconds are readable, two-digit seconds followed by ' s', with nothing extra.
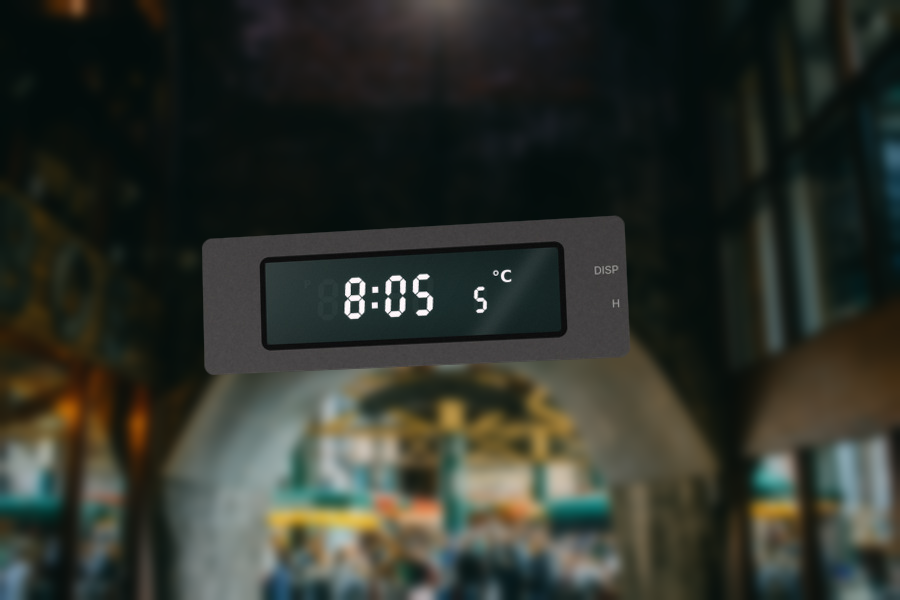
8 h 05 min
